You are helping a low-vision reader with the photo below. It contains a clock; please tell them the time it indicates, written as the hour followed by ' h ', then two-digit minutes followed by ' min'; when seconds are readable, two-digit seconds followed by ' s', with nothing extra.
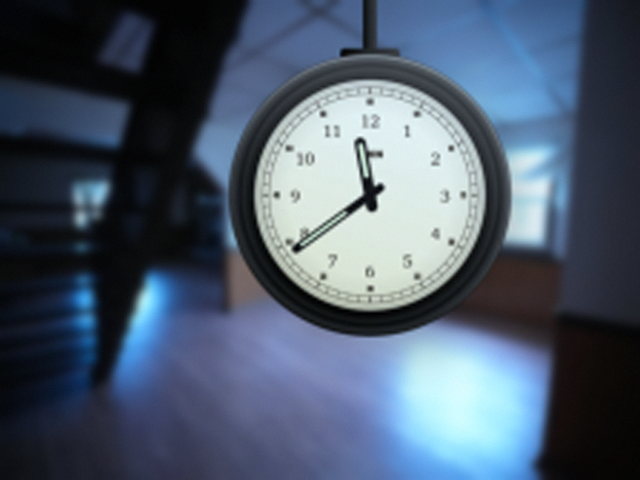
11 h 39 min
